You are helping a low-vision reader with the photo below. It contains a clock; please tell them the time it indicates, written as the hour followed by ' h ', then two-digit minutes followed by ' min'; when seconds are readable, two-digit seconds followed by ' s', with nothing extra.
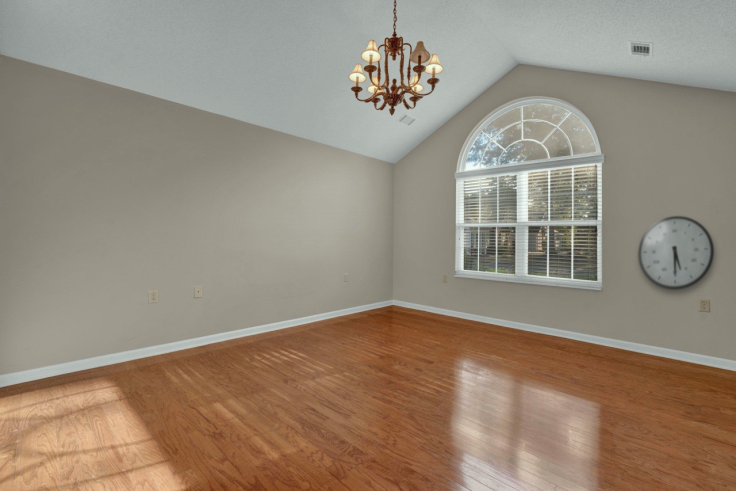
5 h 30 min
